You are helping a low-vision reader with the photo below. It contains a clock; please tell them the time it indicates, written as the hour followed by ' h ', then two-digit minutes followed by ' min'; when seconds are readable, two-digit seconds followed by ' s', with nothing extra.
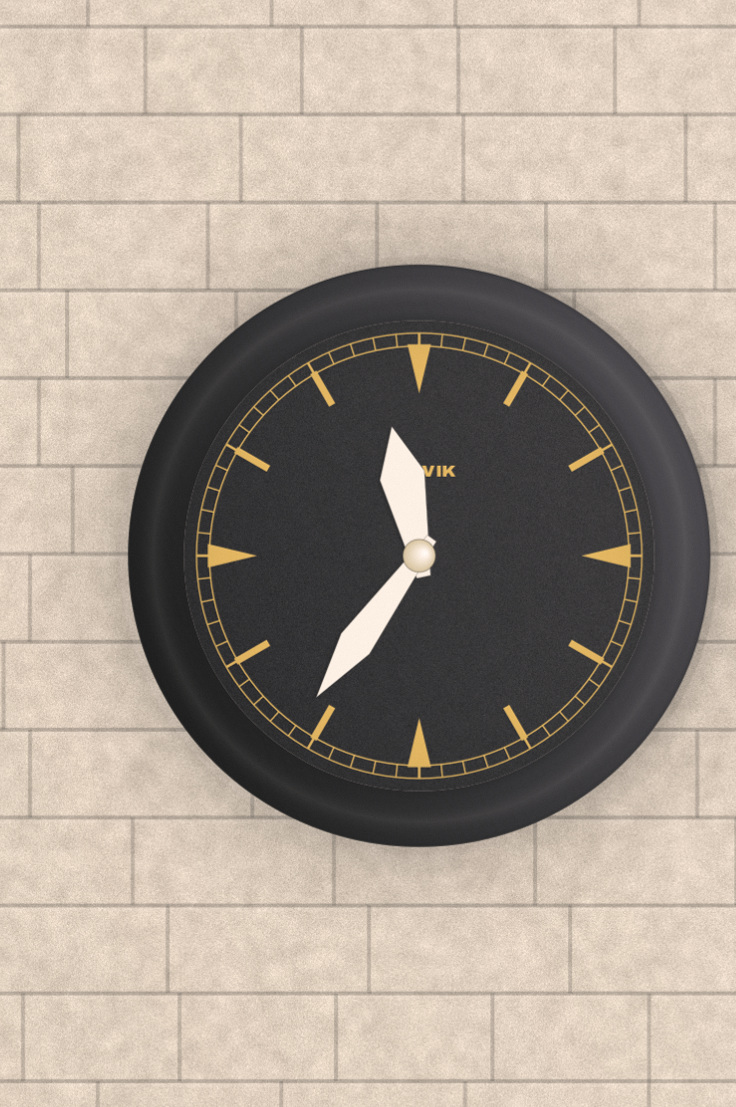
11 h 36 min
